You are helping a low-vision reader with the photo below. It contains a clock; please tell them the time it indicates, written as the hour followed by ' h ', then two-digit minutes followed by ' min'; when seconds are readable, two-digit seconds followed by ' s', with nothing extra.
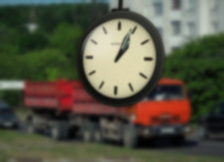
1 h 04 min
